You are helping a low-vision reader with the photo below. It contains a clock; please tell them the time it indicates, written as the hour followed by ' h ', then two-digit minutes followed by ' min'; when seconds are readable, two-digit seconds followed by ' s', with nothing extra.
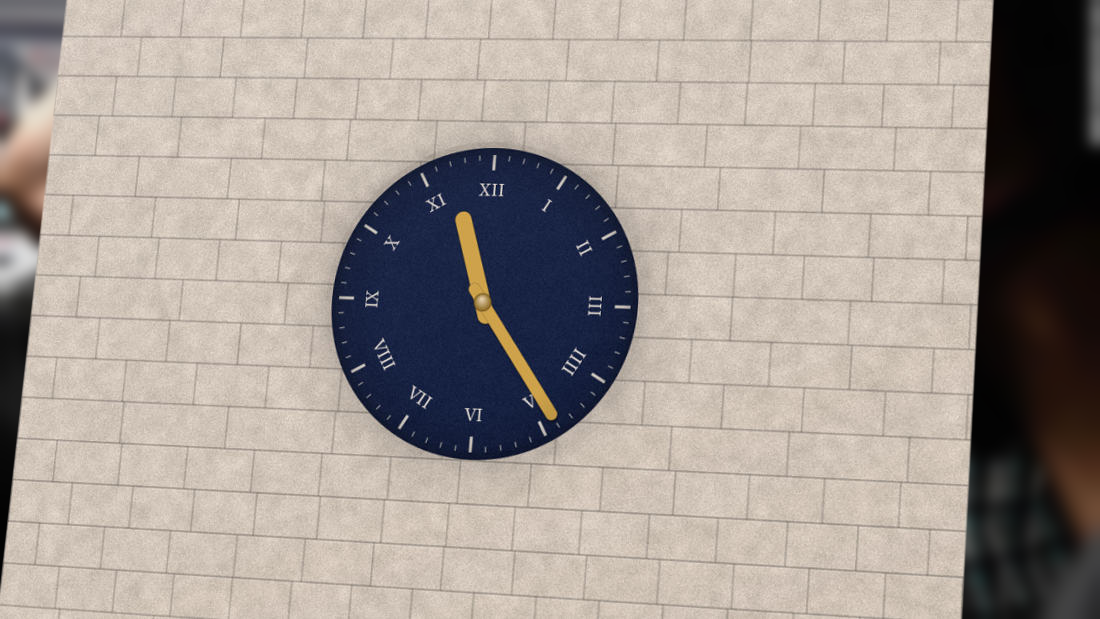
11 h 24 min
